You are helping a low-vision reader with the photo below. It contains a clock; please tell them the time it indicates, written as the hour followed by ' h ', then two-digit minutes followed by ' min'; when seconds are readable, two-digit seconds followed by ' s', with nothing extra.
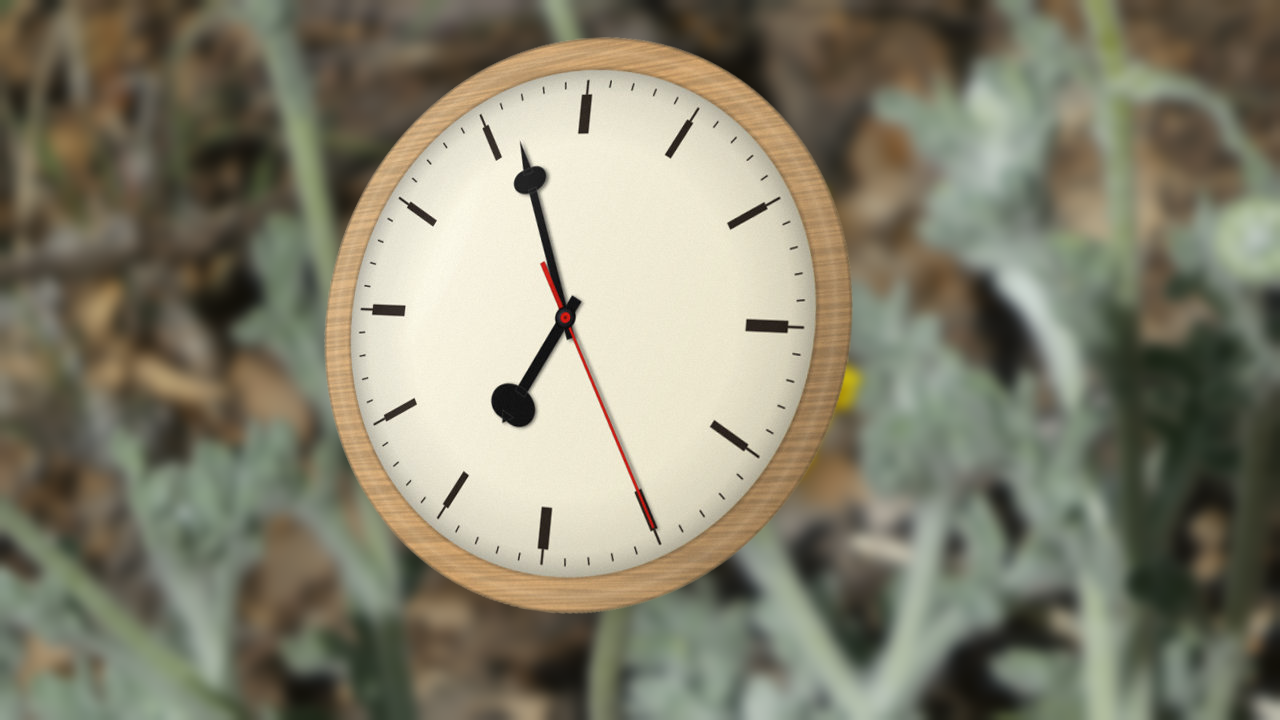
6 h 56 min 25 s
